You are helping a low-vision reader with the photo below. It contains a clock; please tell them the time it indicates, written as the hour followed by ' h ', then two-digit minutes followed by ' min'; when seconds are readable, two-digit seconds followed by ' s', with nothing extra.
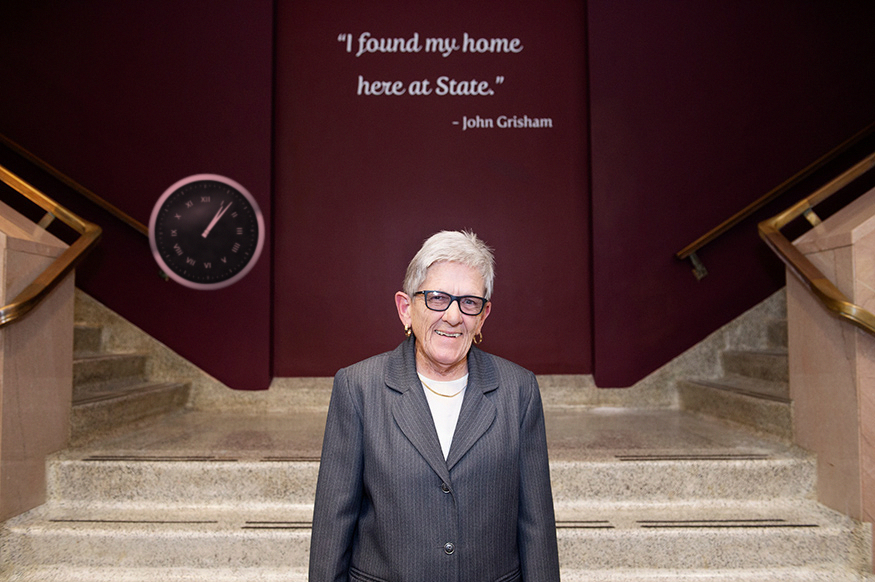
1 h 07 min
